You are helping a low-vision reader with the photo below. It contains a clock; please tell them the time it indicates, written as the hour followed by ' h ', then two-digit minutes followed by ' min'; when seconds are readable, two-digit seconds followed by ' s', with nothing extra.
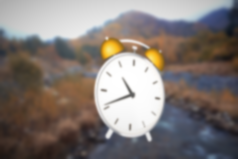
10 h 41 min
